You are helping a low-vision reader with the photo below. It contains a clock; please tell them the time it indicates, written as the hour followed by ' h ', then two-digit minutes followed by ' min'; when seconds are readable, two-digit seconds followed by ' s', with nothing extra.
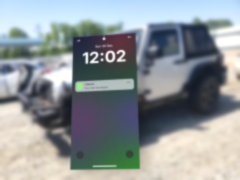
12 h 02 min
